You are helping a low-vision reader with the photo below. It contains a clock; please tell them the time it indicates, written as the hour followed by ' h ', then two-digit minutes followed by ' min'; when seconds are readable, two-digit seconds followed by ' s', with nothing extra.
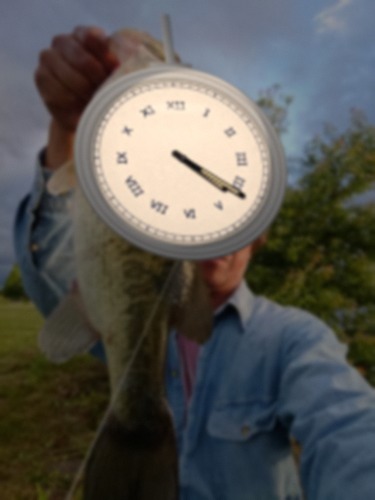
4 h 21 min
